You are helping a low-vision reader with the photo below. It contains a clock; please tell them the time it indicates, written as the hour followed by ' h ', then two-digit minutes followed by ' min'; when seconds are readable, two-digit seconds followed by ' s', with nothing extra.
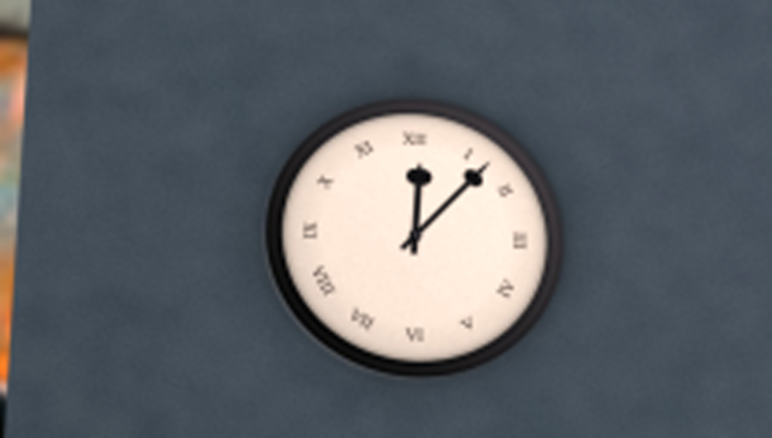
12 h 07 min
